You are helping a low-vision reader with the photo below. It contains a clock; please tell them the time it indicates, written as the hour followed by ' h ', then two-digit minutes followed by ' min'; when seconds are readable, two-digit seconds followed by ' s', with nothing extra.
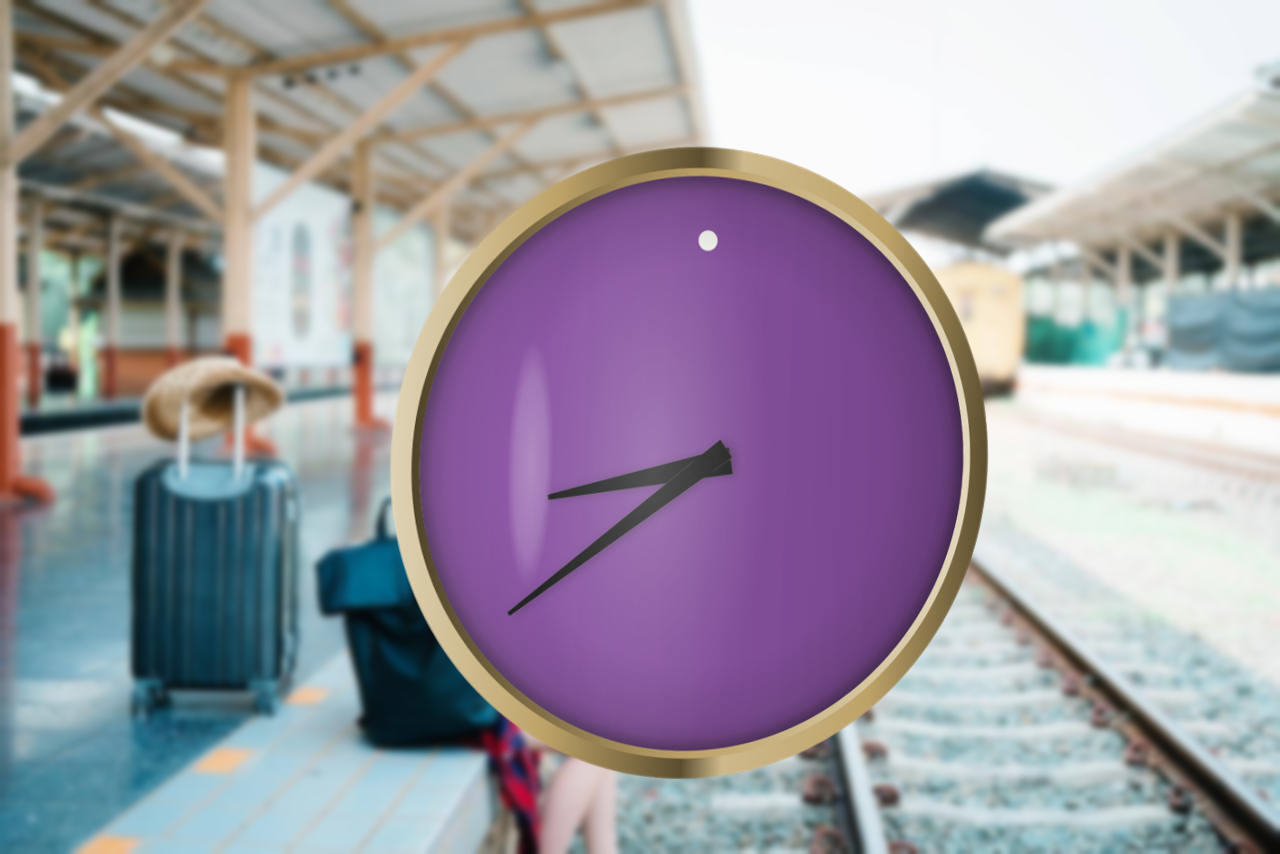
8 h 39 min
